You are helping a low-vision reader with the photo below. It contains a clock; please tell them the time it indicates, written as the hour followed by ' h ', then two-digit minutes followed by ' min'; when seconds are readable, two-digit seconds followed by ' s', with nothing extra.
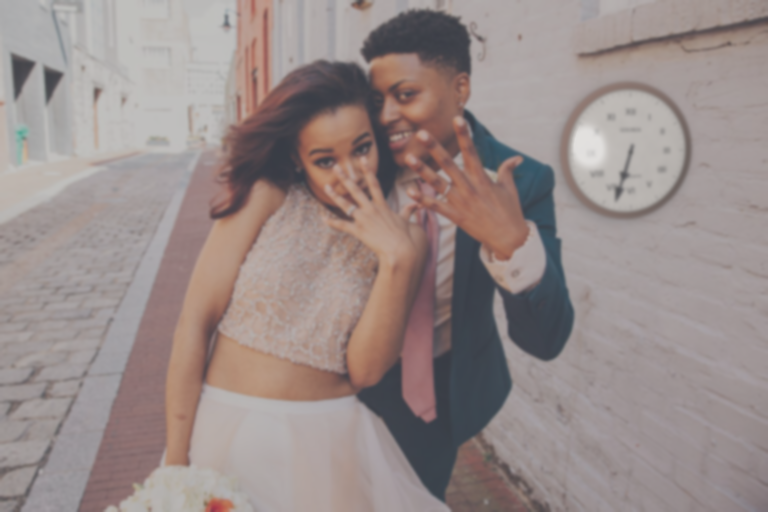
6 h 33 min
